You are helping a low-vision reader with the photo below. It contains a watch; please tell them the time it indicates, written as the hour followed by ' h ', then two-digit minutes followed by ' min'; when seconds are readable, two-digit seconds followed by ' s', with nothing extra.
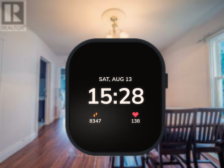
15 h 28 min
